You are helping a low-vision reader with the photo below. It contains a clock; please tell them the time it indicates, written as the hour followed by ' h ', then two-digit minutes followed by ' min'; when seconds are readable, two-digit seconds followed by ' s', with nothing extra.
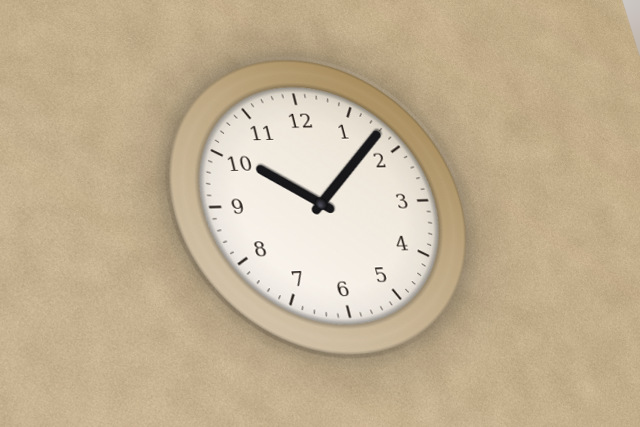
10 h 08 min
